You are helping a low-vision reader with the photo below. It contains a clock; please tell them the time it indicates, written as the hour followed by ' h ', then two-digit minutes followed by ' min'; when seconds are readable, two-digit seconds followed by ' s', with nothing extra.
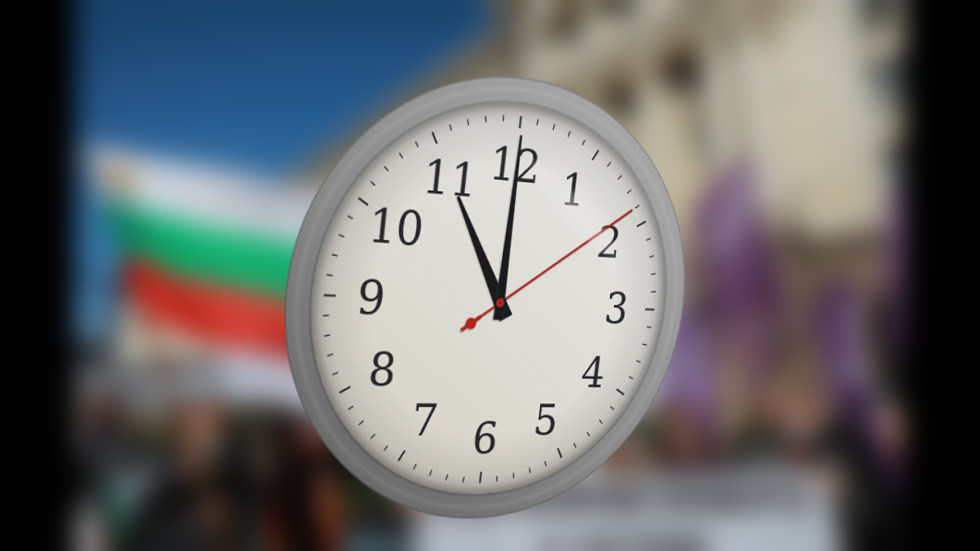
11 h 00 min 09 s
